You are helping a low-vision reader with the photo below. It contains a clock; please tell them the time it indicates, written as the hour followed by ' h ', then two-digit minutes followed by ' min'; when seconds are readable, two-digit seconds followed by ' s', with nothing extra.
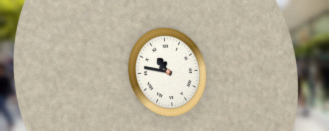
10 h 47 min
